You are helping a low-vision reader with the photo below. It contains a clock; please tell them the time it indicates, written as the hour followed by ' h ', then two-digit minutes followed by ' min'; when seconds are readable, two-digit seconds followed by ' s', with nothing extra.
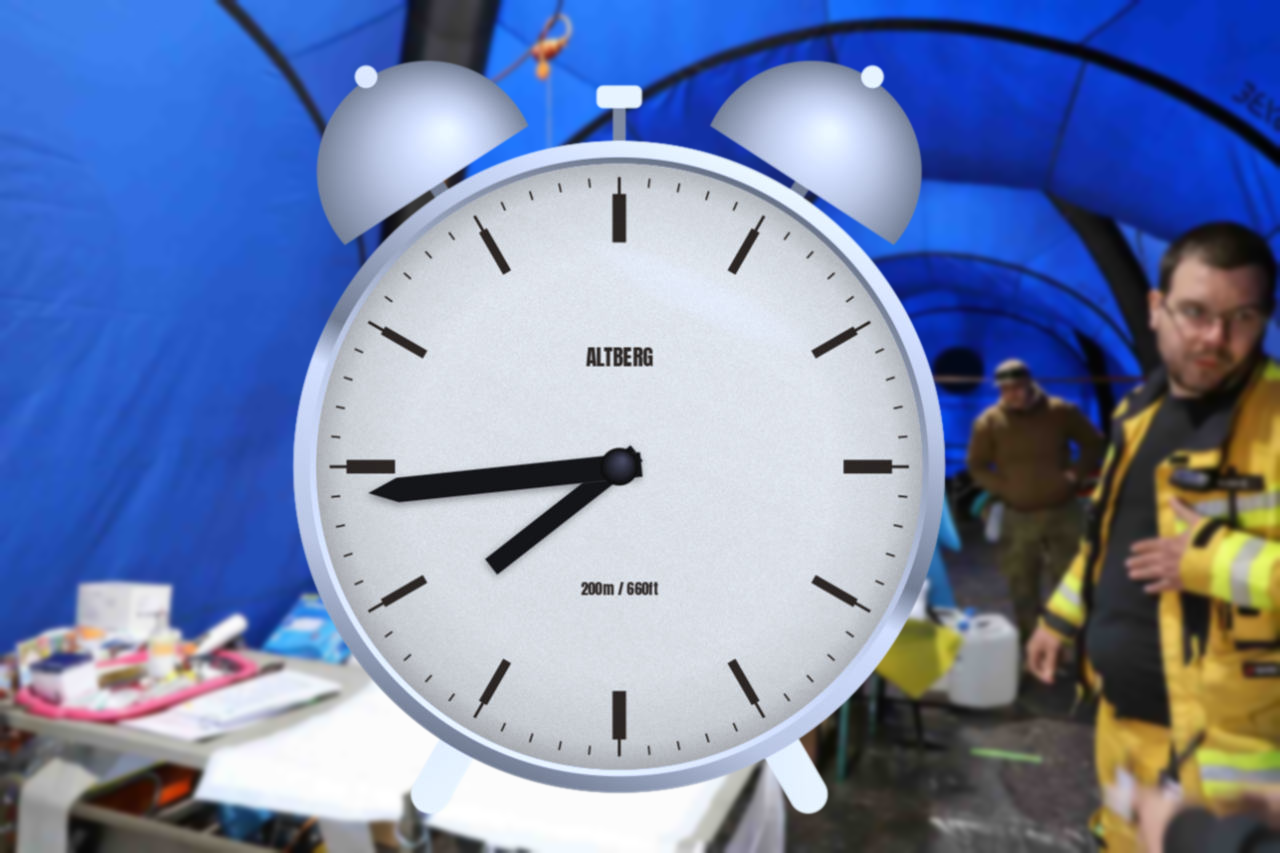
7 h 44 min
